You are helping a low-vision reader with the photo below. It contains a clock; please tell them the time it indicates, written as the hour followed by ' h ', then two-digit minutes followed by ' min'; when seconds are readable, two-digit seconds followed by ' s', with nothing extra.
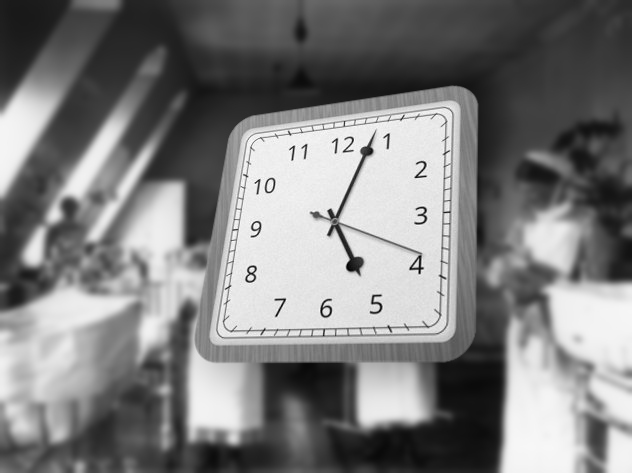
5 h 03 min 19 s
